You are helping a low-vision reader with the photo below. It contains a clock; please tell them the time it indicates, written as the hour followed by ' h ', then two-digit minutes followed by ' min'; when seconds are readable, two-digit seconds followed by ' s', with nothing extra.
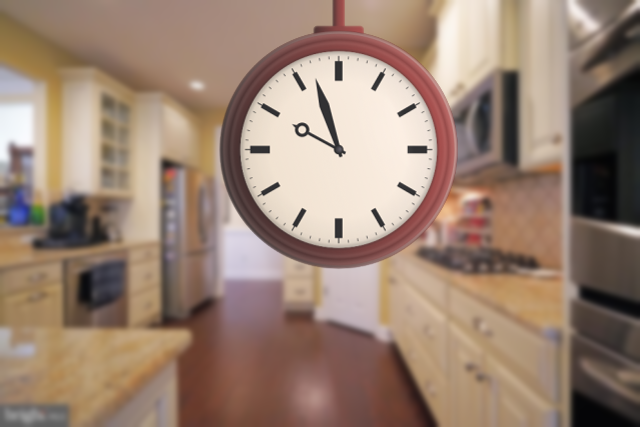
9 h 57 min
